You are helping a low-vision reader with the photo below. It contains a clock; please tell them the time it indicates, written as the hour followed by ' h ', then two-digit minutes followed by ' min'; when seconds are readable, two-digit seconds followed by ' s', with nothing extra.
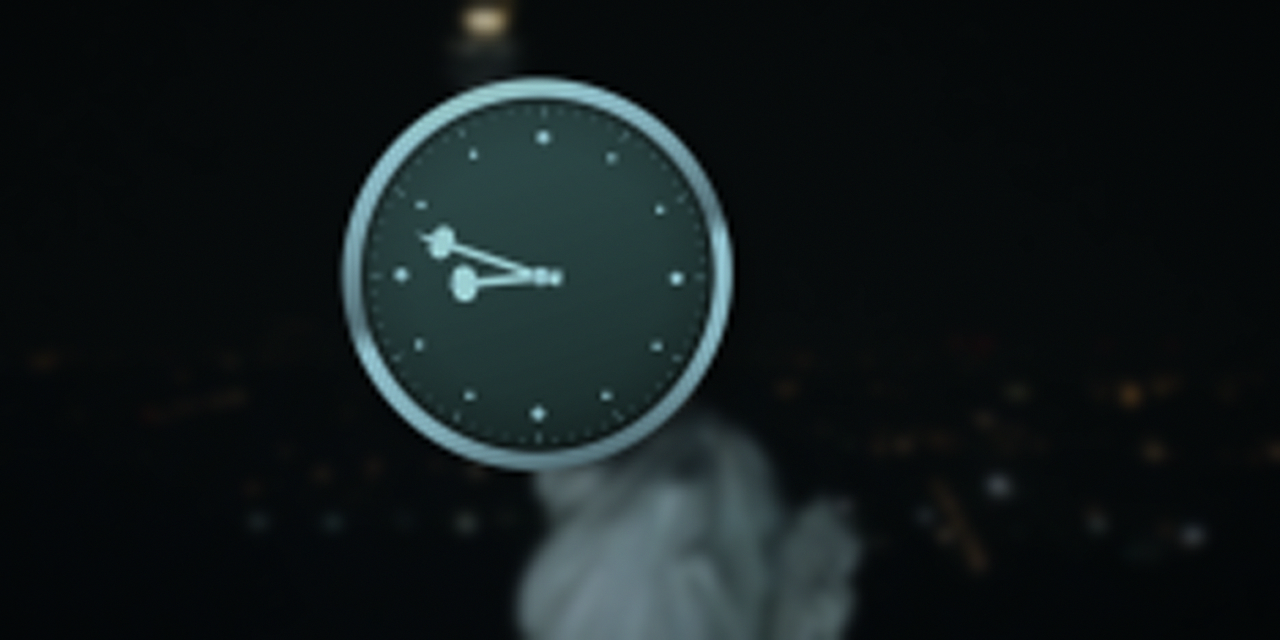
8 h 48 min
